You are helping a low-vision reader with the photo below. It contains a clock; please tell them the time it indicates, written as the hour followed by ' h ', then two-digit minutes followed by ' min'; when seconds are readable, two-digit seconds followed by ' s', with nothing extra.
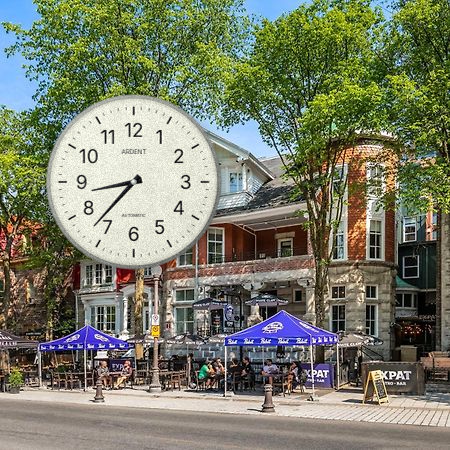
8 h 37 min
